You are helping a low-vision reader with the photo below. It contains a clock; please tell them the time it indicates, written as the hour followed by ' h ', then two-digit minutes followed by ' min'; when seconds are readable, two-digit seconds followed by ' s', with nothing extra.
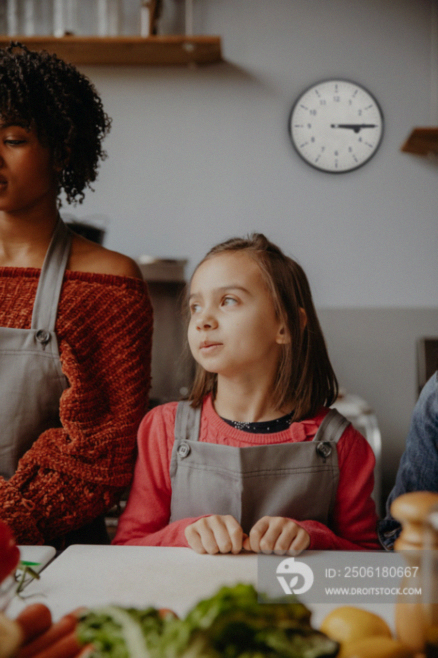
3 h 15 min
